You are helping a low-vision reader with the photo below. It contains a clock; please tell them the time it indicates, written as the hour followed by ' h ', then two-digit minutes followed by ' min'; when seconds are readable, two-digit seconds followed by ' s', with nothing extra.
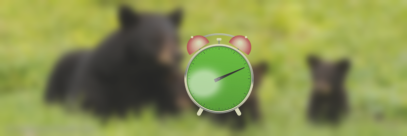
2 h 11 min
